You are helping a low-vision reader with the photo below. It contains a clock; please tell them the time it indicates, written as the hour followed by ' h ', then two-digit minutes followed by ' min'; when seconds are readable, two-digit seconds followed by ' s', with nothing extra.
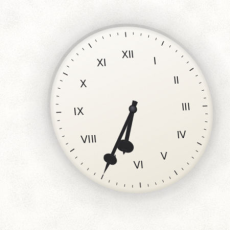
6 h 35 min
